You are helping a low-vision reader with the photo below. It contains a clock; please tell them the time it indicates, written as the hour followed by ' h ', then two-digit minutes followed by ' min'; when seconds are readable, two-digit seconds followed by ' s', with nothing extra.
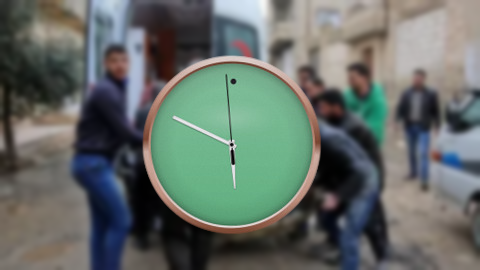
5 h 48 min 59 s
